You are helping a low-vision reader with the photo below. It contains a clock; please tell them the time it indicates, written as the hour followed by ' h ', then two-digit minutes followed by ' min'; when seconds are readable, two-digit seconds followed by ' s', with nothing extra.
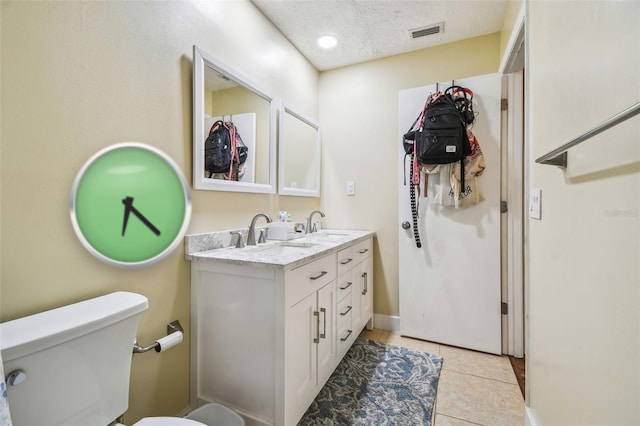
6 h 22 min
